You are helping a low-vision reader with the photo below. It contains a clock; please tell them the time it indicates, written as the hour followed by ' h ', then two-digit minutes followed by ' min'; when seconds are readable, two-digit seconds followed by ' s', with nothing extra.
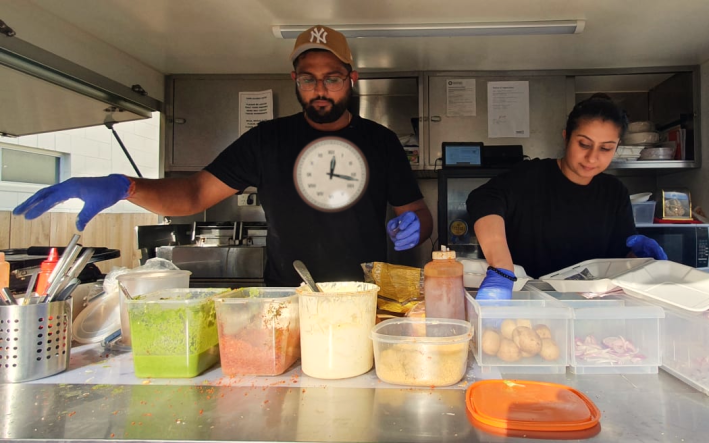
12 h 17 min
